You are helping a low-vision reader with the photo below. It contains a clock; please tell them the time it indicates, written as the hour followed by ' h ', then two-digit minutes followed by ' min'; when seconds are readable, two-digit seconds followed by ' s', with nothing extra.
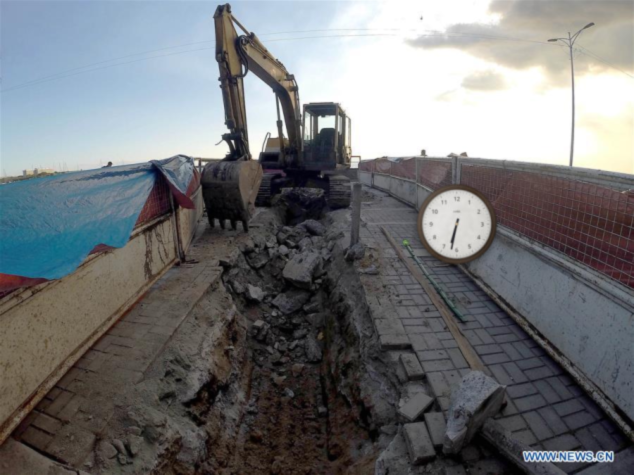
6 h 32 min
